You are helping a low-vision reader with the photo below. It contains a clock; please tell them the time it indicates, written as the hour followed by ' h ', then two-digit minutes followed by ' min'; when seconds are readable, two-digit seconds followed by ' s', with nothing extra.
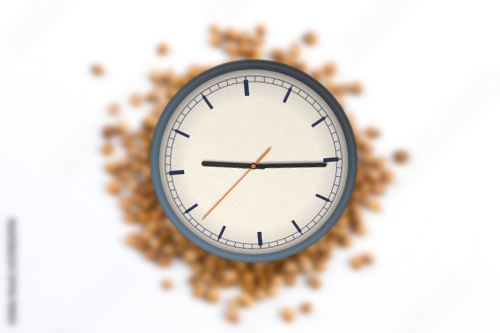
9 h 15 min 38 s
